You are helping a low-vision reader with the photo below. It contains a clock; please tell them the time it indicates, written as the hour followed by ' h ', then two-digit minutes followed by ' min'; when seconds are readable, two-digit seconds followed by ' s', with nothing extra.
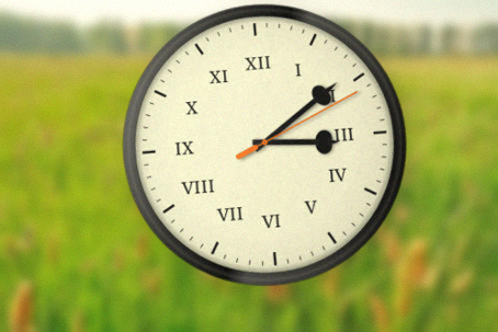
3 h 09 min 11 s
